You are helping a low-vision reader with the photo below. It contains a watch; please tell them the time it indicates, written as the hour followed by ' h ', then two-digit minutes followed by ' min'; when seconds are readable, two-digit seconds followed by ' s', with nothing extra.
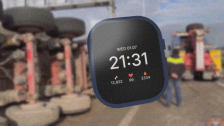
21 h 31 min
